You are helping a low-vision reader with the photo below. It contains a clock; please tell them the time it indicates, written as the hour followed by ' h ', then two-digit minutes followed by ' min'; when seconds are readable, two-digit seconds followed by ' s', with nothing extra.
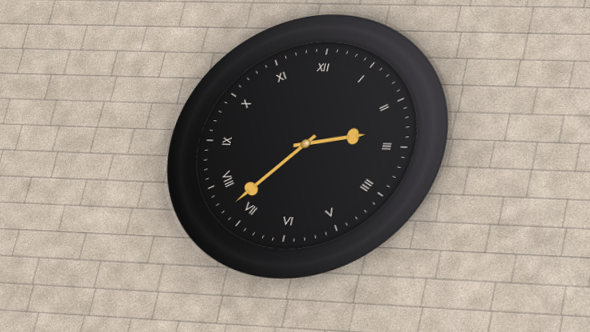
2 h 37 min
